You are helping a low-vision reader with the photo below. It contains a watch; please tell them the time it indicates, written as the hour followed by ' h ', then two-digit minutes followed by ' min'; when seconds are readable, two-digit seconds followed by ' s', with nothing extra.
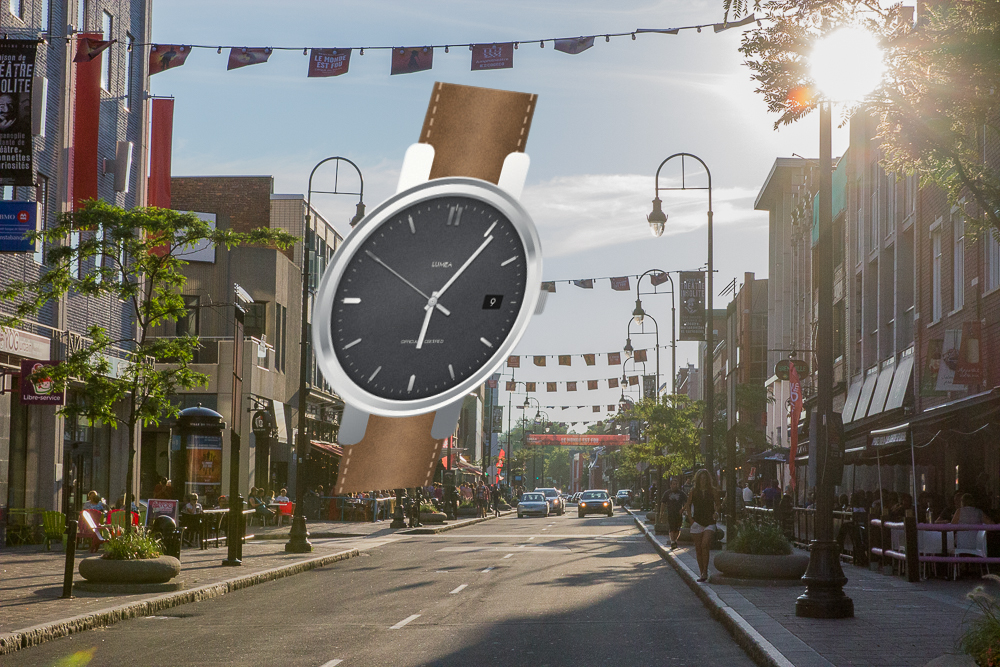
6 h 05 min 50 s
